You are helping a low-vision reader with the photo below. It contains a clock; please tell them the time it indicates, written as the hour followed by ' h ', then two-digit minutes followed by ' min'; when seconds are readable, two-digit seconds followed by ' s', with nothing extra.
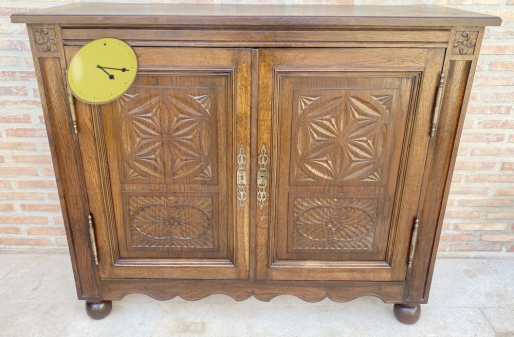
4 h 16 min
